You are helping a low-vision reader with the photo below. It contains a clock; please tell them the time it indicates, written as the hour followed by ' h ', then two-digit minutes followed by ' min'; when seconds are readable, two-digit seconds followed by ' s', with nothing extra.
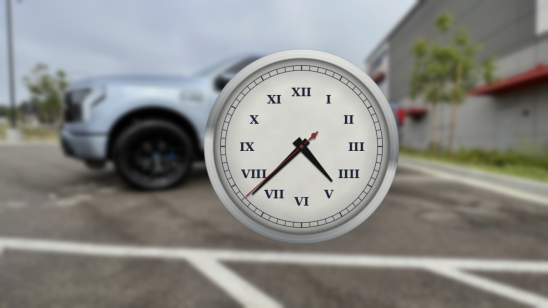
4 h 37 min 38 s
